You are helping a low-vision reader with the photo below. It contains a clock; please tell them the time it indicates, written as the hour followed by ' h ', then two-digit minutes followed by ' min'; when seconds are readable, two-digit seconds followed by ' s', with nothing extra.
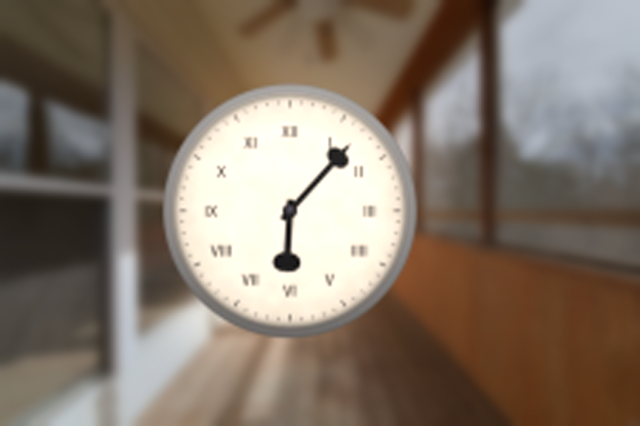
6 h 07 min
